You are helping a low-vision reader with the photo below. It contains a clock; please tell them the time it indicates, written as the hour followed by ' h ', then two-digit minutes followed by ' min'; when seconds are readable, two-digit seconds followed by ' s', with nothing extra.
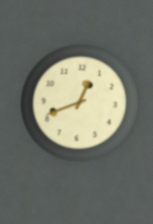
12 h 41 min
